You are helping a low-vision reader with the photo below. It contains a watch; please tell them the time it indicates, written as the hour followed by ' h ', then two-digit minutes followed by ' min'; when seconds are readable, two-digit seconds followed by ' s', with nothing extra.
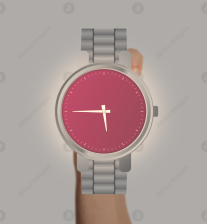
5 h 45 min
